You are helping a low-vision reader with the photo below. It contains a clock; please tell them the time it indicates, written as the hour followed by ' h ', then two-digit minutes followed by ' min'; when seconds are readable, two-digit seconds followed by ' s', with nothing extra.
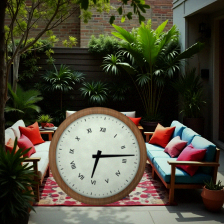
6 h 13 min
